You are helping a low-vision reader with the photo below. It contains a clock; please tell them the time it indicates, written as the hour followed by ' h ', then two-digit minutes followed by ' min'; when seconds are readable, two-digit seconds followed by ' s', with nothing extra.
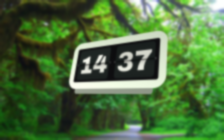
14 h 37 min
